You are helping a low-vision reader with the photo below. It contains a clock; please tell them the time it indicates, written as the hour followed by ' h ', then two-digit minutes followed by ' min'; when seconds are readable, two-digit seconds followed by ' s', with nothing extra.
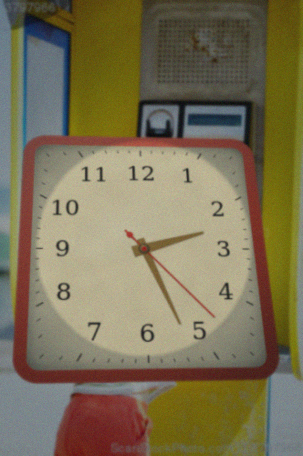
2 h 26 min 23 s
